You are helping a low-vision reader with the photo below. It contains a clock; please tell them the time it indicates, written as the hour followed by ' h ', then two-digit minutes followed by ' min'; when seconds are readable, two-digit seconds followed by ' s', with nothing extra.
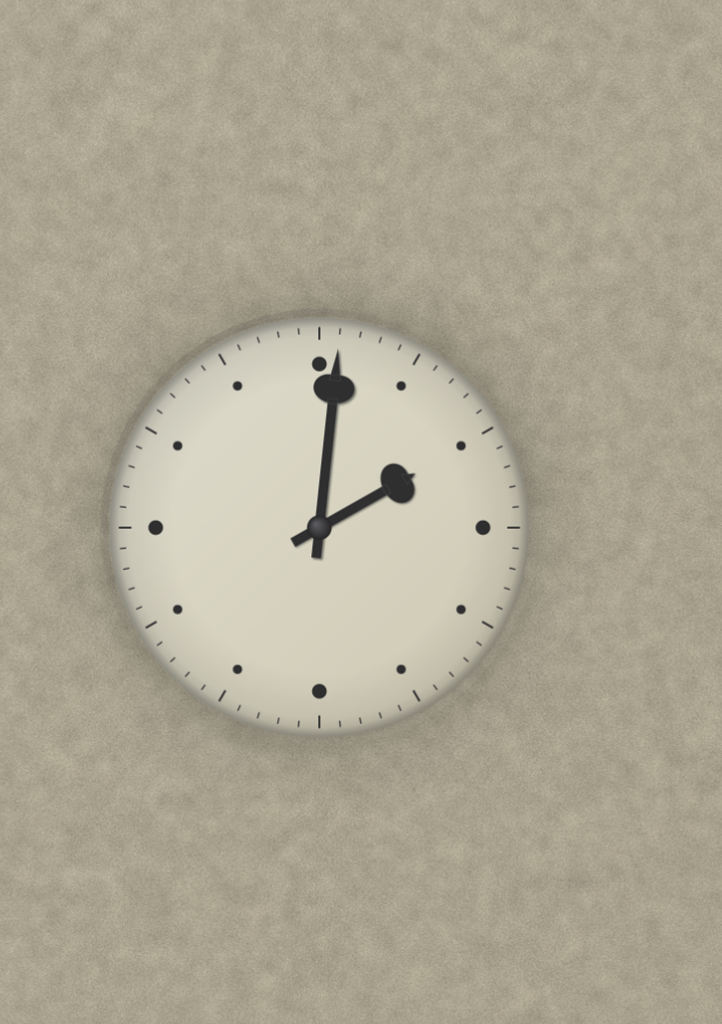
2 h 01 min
